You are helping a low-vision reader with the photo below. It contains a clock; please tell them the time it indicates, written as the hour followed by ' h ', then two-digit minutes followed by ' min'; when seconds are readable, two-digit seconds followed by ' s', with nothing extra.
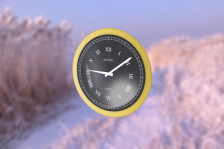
9 h 09 min
